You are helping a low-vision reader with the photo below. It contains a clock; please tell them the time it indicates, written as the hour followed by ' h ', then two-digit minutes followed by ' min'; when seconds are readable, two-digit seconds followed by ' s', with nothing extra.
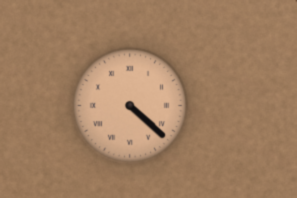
4 h 22 min
